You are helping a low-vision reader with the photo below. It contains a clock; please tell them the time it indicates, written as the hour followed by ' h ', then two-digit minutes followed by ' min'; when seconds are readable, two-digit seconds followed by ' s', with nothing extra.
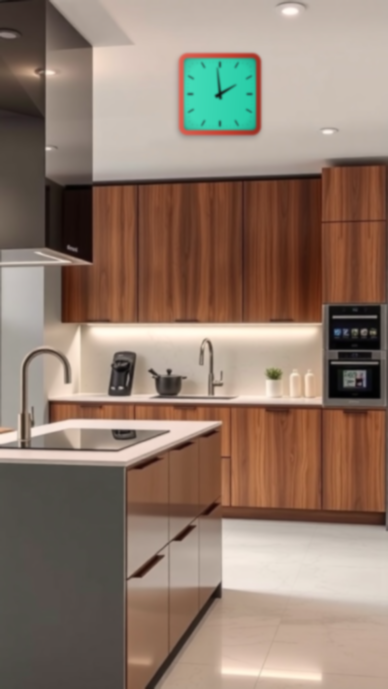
1 h 59 min
